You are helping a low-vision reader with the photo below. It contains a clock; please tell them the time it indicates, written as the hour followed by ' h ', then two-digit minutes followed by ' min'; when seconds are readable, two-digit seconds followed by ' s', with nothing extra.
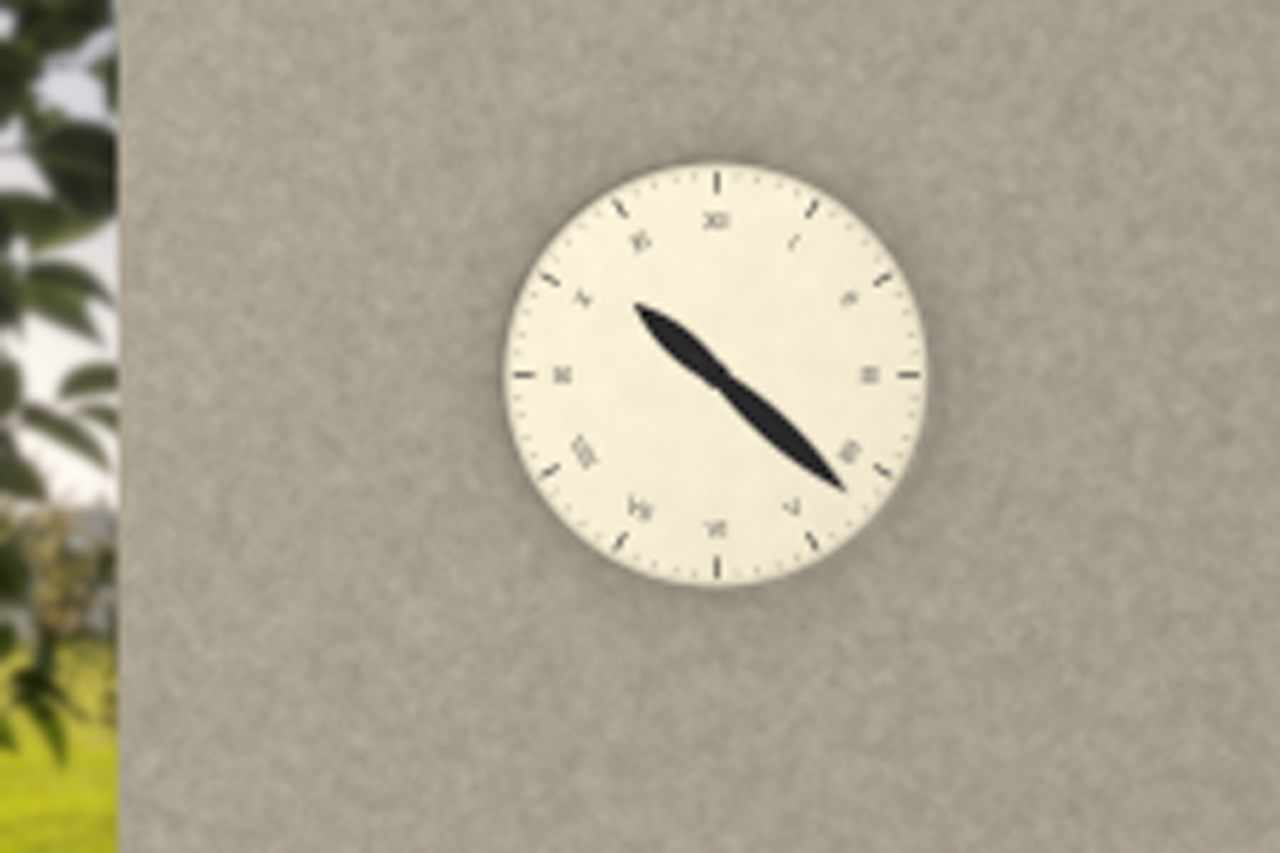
10 h 22 min
